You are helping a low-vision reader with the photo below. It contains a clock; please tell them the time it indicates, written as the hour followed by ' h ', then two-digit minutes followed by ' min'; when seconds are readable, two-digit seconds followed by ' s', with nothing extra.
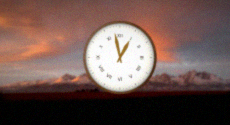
12 h 58 min
